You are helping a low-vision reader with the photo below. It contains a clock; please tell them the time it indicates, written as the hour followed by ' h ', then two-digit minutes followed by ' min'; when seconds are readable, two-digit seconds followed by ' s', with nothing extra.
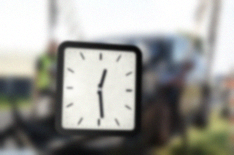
12 h 29 min
